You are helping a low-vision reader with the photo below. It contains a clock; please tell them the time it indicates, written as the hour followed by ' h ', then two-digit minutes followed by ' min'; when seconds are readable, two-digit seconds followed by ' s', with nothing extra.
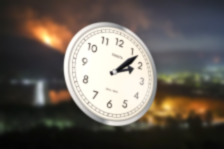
2 h 07 min
